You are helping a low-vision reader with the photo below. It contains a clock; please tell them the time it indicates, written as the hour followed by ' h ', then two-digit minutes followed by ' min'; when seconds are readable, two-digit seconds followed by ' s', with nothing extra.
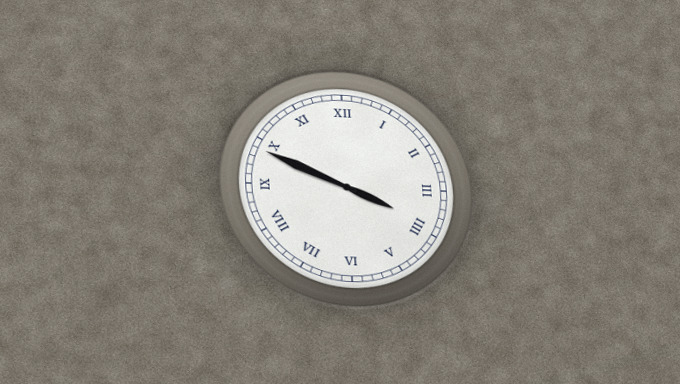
3 h 49 min
